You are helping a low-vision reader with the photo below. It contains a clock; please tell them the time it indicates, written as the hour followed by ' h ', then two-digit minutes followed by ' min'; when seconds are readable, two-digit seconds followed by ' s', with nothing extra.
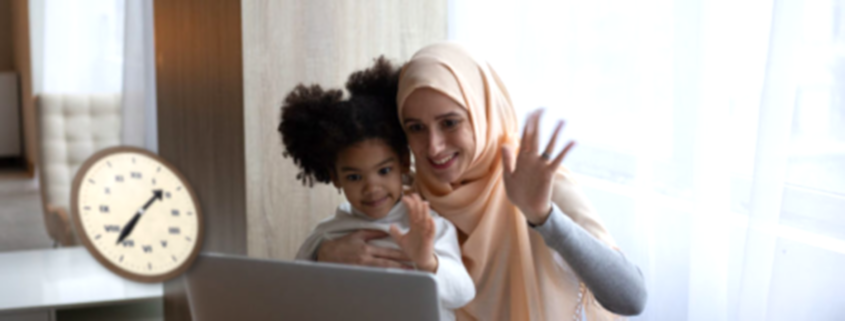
1 h 37 min
